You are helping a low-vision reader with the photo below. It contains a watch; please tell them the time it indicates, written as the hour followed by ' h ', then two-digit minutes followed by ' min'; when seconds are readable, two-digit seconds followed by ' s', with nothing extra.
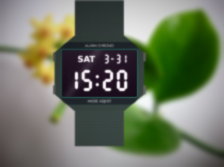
15 h 20 min
